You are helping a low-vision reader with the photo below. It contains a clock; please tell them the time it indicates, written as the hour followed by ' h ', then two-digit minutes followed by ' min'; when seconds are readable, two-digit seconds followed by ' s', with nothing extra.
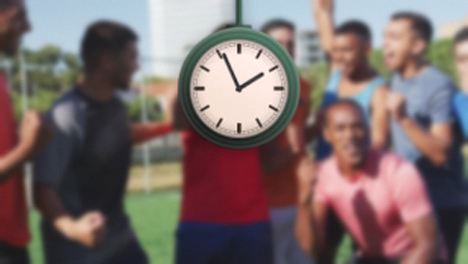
1 h 56 min
